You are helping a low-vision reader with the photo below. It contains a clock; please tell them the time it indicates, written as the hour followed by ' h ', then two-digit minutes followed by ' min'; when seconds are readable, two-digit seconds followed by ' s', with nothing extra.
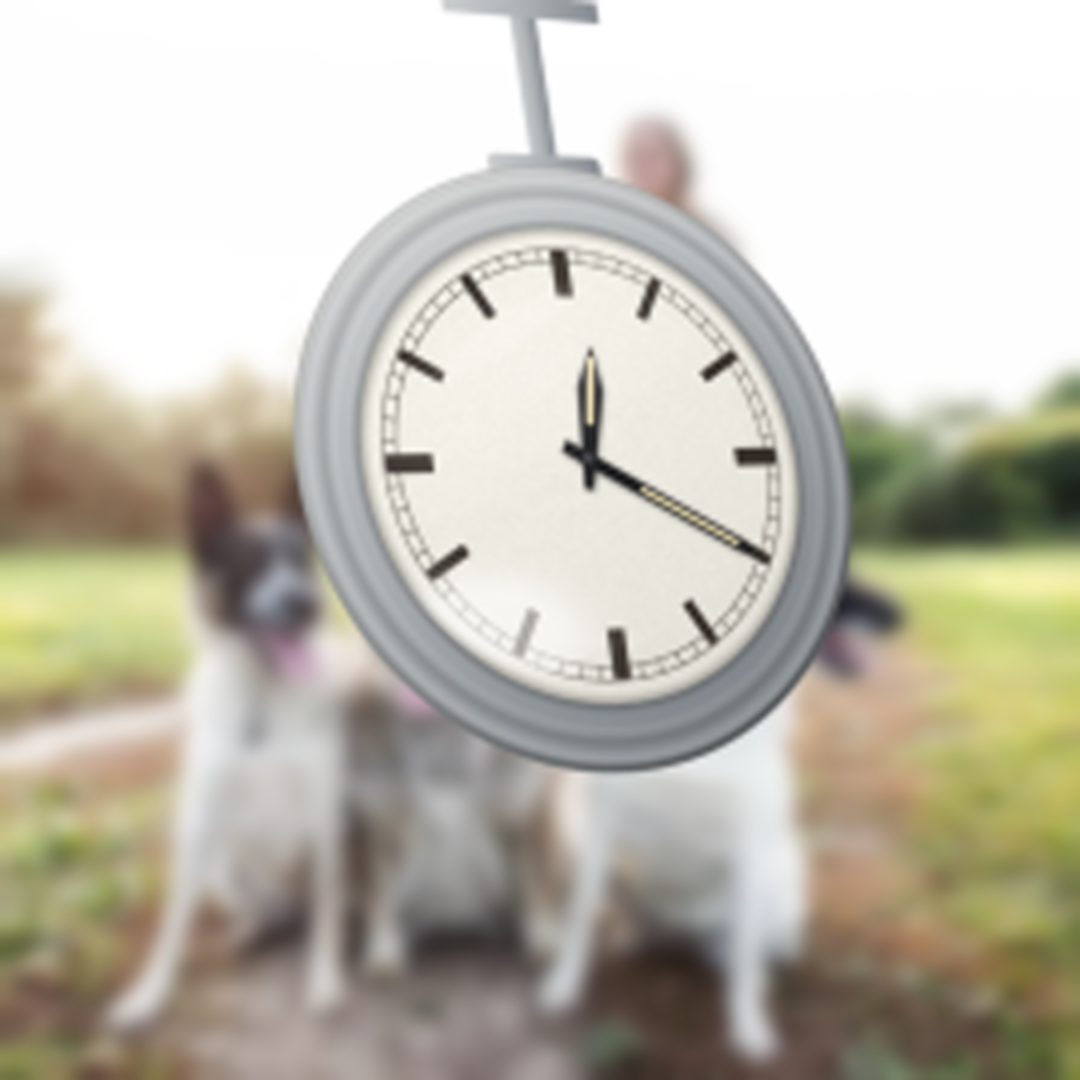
12 h 20 min
